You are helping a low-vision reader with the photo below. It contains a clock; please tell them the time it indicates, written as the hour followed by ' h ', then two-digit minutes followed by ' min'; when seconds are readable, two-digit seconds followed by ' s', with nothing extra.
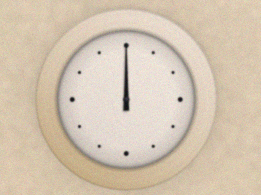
12 h 00 min
